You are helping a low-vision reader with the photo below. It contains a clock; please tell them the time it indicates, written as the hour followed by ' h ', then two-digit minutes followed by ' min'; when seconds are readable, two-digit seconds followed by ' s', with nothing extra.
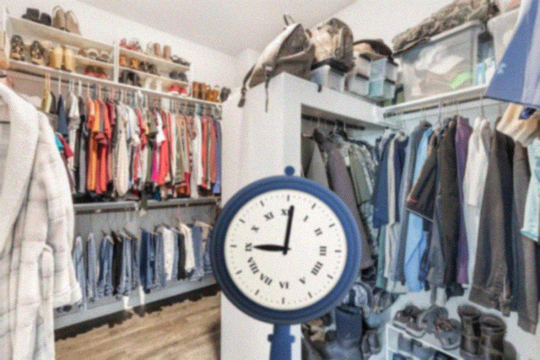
9 h 01 min
